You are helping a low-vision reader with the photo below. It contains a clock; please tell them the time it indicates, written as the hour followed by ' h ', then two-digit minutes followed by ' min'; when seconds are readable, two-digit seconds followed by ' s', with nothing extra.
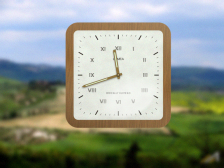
11 h 42 min
